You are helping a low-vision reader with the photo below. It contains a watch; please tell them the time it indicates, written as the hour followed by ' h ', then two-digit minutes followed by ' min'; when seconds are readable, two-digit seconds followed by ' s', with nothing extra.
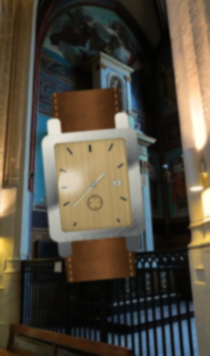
1 h 38 min
